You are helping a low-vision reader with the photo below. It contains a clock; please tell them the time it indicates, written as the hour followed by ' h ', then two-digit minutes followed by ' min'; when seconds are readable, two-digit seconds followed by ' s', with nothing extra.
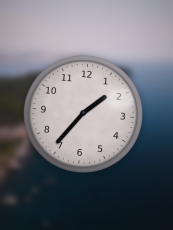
1 h 36 min
